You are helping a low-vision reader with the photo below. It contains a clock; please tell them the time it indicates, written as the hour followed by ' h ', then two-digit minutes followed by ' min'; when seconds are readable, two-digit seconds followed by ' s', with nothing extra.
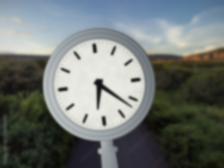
6 h 22 min
